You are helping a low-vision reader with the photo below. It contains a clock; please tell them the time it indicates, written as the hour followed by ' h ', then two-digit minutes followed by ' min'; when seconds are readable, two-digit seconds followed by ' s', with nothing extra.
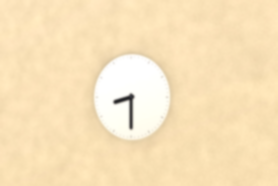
8 h 30 min
